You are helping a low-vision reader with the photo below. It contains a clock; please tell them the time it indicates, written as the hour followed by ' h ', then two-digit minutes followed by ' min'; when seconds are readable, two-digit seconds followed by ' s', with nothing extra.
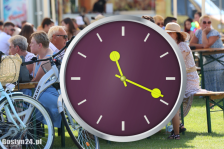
11 h 19 min
